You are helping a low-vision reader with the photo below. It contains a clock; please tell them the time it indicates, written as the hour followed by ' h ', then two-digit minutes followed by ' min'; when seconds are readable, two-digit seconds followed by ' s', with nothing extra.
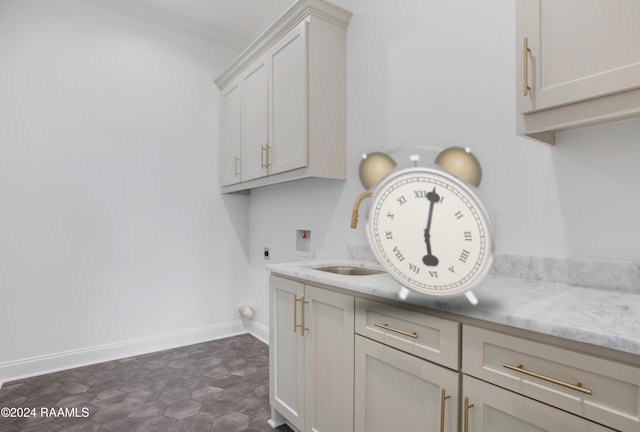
6 h 03 min
